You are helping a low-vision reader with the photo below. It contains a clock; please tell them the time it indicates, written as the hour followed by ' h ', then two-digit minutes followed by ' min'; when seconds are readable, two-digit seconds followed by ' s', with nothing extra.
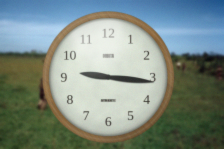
9 h 16 min
